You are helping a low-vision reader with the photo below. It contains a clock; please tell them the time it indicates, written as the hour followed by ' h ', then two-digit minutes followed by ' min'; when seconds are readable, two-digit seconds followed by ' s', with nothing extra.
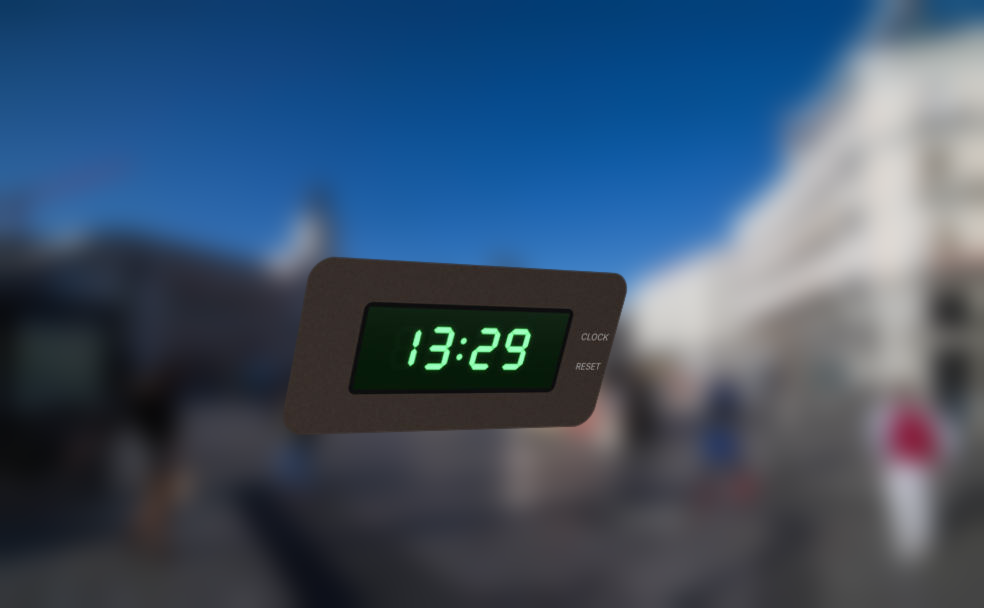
13 h 29 min
